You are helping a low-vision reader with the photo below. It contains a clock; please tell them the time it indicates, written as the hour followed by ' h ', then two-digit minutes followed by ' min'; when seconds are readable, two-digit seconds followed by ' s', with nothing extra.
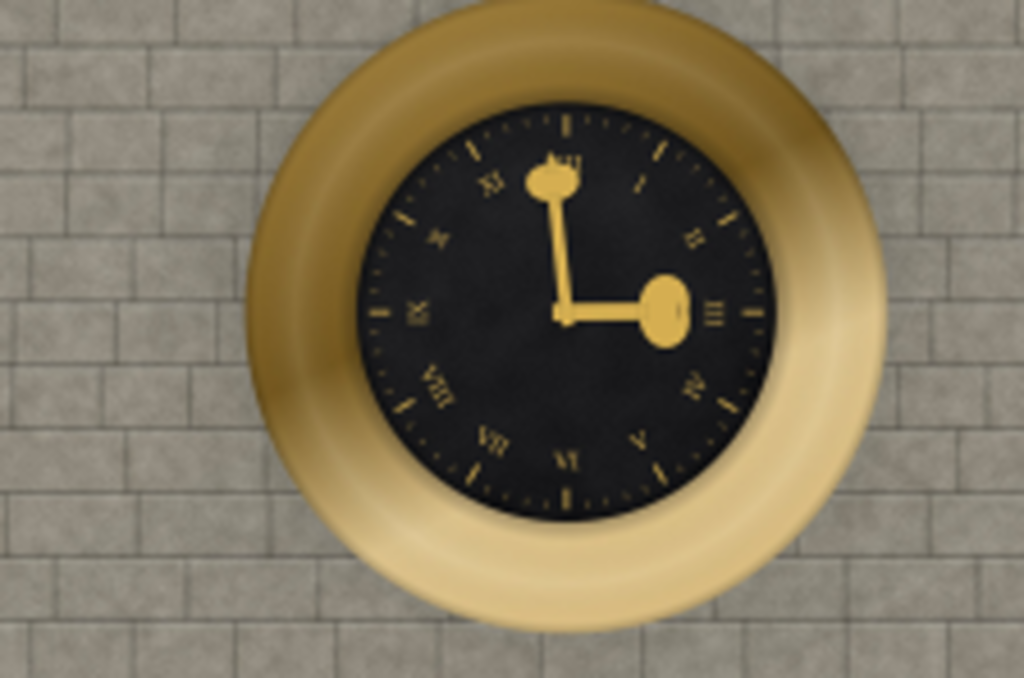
2 h 59 min
